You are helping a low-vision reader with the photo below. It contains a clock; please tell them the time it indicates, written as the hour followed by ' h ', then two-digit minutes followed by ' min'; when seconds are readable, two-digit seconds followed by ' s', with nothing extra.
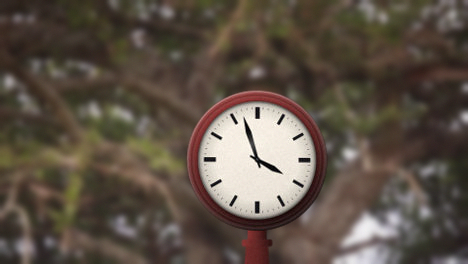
3 h 57 min
